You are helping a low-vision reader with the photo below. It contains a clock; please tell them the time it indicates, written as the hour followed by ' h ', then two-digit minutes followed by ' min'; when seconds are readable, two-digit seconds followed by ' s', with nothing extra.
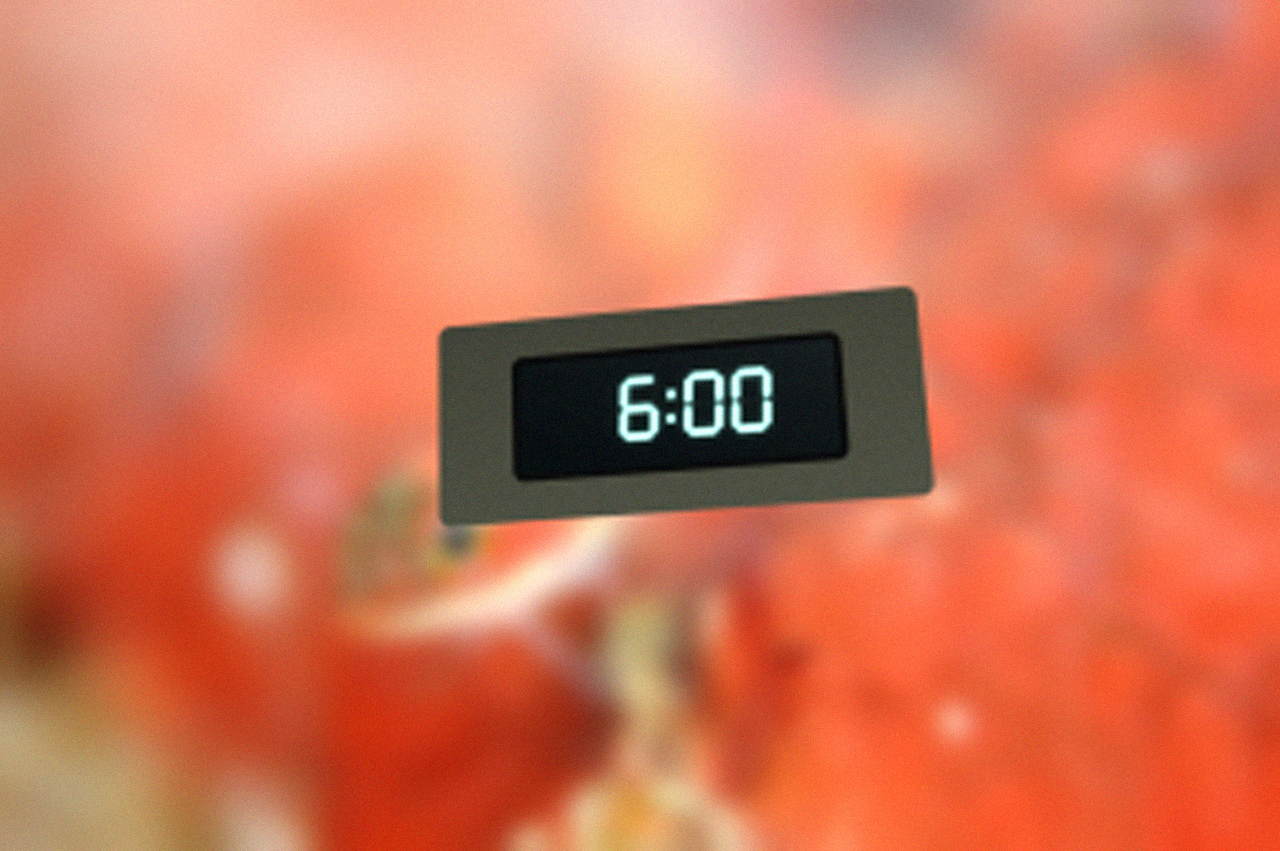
6 h 00 min
